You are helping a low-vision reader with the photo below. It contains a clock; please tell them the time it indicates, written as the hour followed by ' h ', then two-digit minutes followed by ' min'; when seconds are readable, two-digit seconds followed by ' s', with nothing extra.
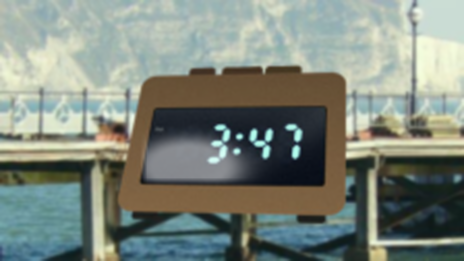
3 h 47 min
